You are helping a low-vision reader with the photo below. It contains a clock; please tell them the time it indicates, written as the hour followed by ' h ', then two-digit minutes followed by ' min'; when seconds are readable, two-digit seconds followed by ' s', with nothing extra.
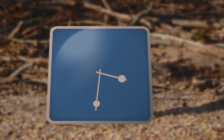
3 h 31 min
